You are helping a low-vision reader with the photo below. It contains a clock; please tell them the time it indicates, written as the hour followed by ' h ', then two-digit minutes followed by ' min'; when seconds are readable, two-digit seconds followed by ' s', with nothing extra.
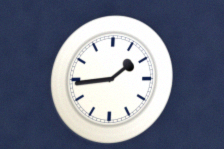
1 h 44 min
